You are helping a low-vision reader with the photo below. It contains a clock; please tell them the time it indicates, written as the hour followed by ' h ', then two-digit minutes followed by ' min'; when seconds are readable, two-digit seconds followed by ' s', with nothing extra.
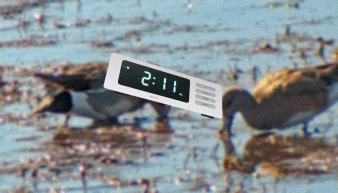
2 h 11 min
